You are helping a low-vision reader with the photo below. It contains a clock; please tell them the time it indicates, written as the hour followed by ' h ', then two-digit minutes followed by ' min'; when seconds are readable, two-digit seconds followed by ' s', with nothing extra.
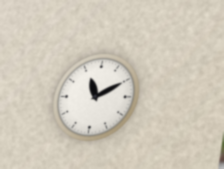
11 h 10 min
